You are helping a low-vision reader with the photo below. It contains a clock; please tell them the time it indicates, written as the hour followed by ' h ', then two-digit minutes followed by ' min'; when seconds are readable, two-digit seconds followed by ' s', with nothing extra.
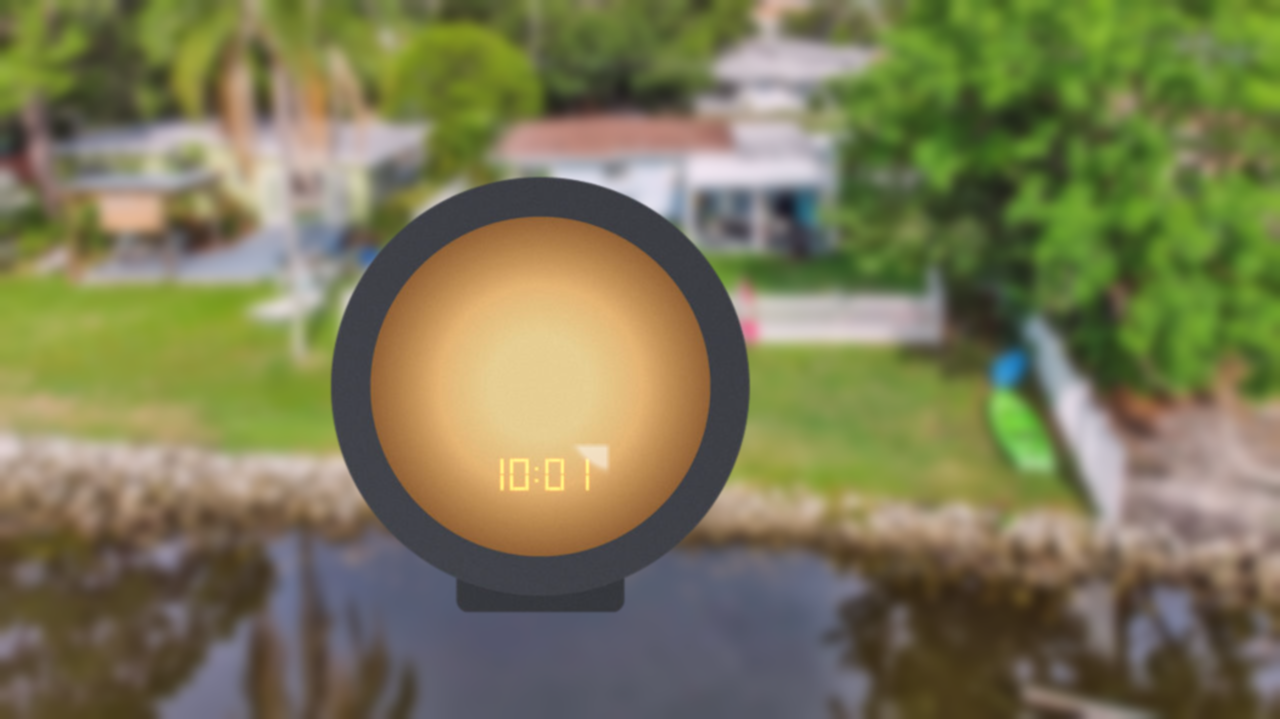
10 h 01 min
